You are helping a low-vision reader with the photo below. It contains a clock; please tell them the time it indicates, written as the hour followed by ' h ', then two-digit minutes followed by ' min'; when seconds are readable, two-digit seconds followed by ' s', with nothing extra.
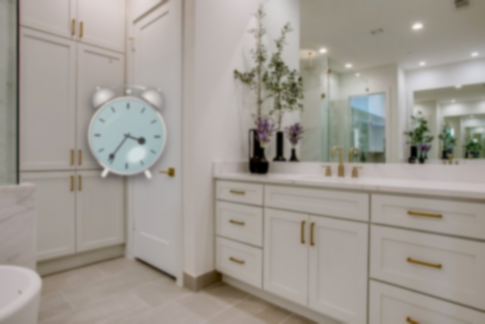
3 h 36 min
